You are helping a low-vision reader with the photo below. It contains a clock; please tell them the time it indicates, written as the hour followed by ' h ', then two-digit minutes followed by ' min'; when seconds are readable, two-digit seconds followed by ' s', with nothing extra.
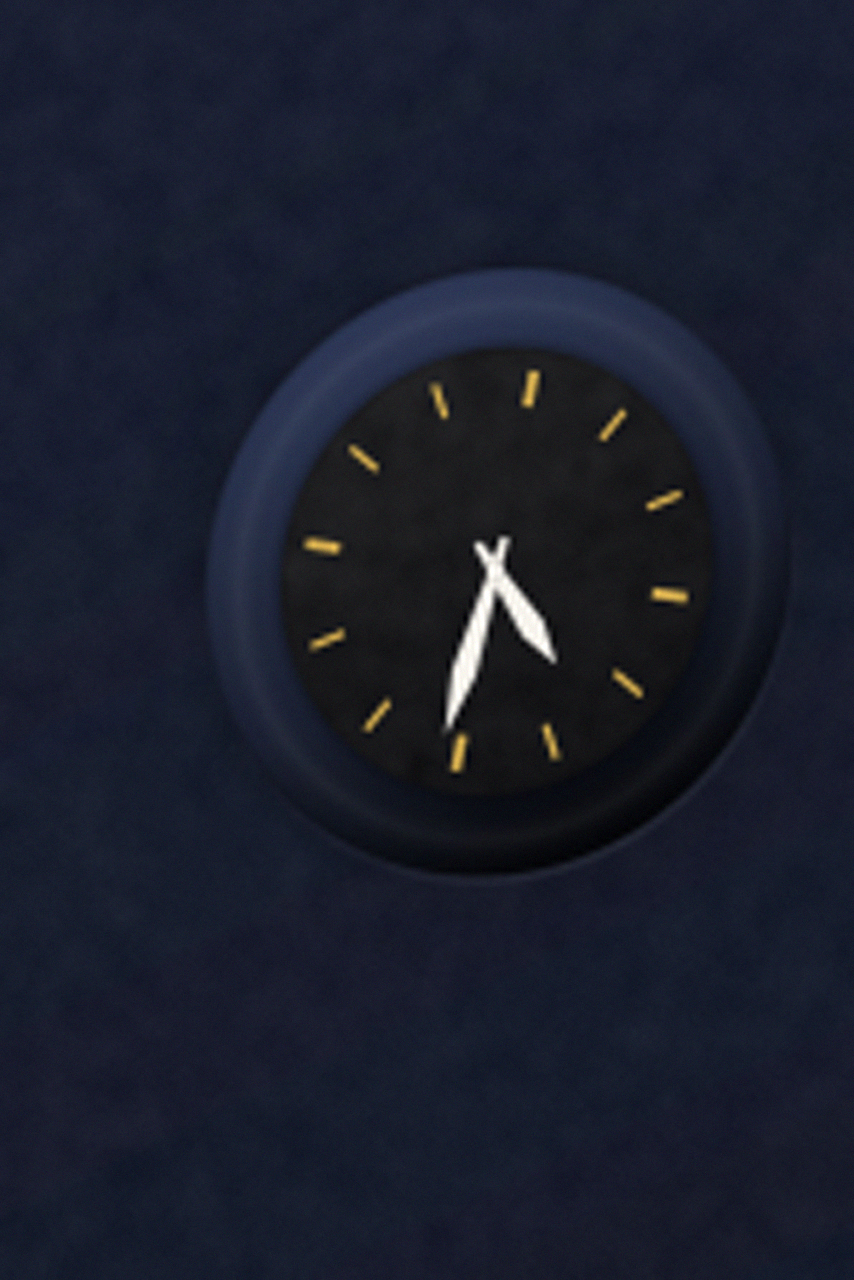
4 h 31 min
